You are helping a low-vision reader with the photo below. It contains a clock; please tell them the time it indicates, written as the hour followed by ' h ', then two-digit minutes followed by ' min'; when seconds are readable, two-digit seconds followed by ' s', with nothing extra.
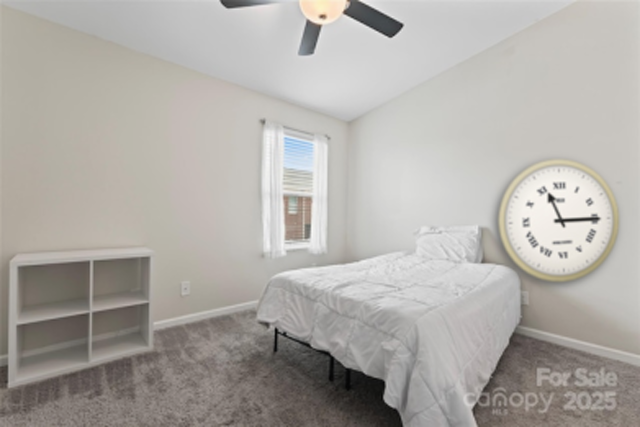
11 h 15 min
